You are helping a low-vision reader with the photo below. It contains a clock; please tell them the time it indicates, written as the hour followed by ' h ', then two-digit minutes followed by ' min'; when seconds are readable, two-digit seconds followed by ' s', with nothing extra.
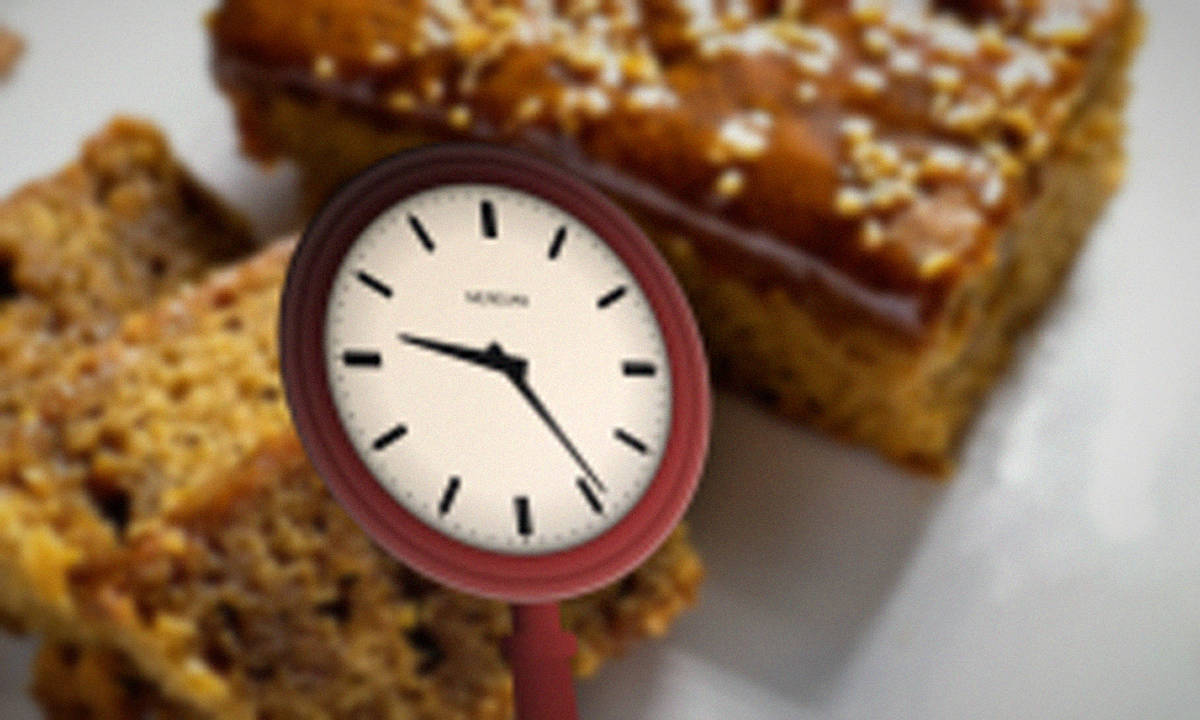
9 h 24 min
